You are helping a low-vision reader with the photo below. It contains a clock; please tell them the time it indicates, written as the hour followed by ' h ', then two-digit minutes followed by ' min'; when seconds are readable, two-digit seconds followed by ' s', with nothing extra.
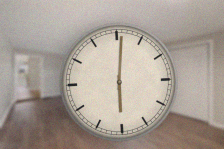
6 h 01 min
